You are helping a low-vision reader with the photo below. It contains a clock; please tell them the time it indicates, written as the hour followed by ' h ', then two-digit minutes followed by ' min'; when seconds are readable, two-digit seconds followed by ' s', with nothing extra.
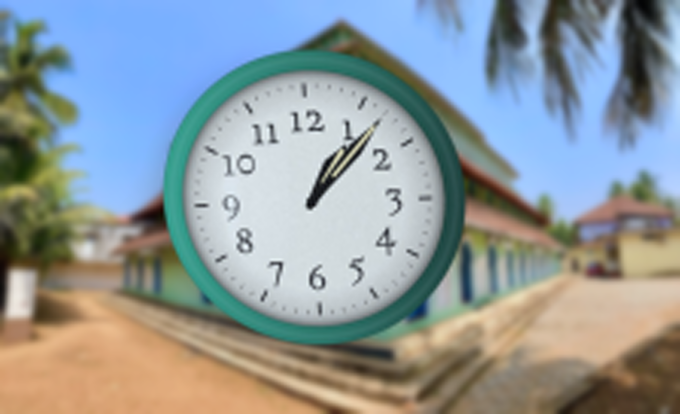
1 h 07 min
